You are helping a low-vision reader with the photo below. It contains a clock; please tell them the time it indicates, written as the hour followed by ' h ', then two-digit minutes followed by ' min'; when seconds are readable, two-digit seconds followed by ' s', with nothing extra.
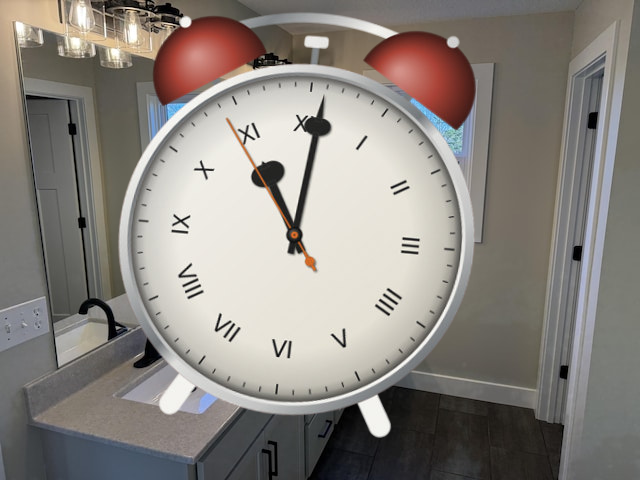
11 h 00 min 54 s
